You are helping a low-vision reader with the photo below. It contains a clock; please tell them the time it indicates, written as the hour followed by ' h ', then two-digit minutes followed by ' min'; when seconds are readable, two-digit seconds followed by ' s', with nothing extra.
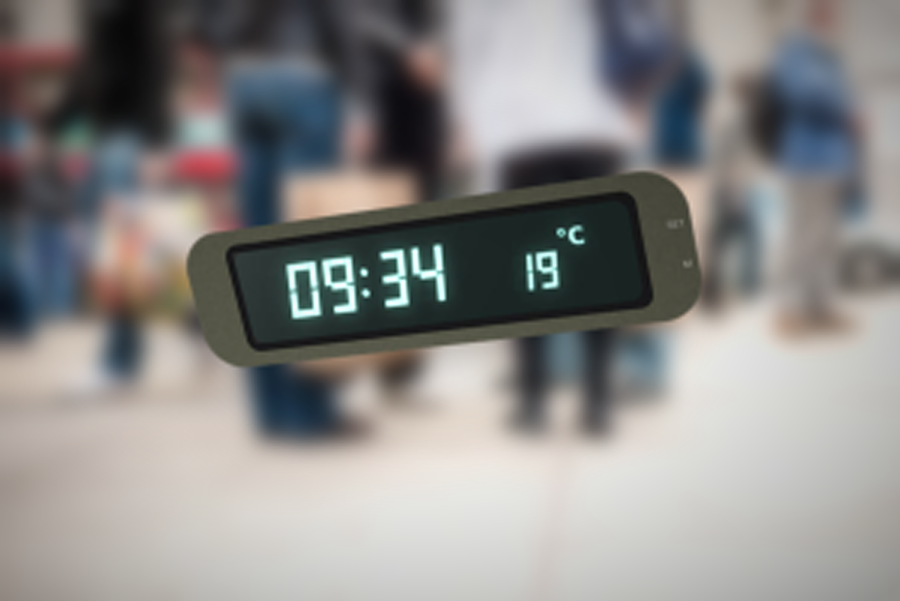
9 h 34 min
